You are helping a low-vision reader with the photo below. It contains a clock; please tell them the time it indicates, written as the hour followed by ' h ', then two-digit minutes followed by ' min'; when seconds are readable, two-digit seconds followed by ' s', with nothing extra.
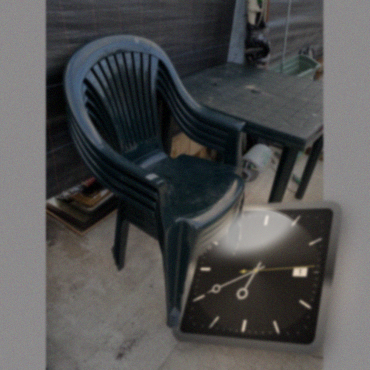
6 h 40 min 14 s
